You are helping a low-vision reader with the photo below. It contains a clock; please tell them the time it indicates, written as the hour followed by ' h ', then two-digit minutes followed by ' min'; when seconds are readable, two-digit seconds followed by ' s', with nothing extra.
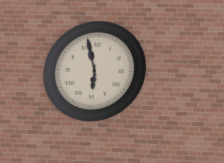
5 h 57 min
